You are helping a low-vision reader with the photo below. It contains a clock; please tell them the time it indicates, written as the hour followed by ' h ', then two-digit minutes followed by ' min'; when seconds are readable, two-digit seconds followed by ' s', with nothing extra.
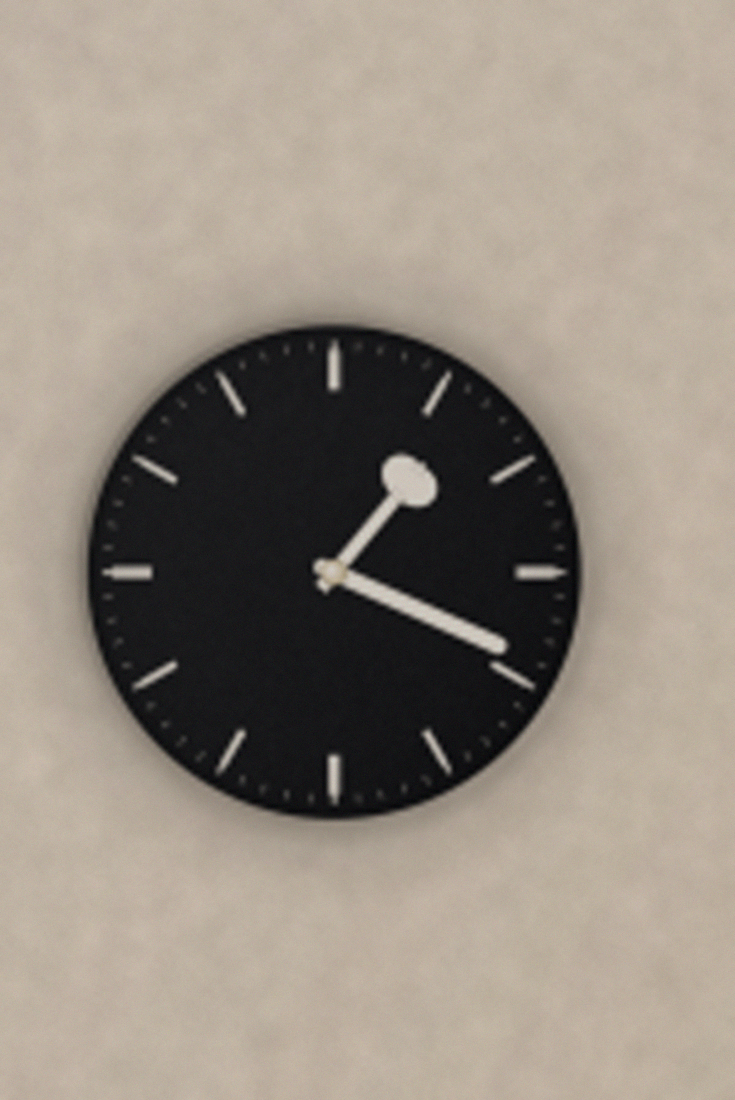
1 h 19 min
